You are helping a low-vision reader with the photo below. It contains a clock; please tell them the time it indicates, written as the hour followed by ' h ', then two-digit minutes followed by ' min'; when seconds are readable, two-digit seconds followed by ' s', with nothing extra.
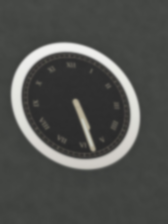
5 h 28 min
